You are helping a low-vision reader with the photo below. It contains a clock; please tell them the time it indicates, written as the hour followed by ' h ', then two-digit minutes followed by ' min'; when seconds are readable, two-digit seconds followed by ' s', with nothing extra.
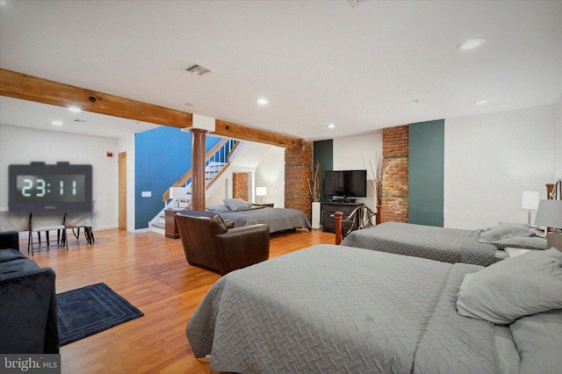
23 h 11 min
